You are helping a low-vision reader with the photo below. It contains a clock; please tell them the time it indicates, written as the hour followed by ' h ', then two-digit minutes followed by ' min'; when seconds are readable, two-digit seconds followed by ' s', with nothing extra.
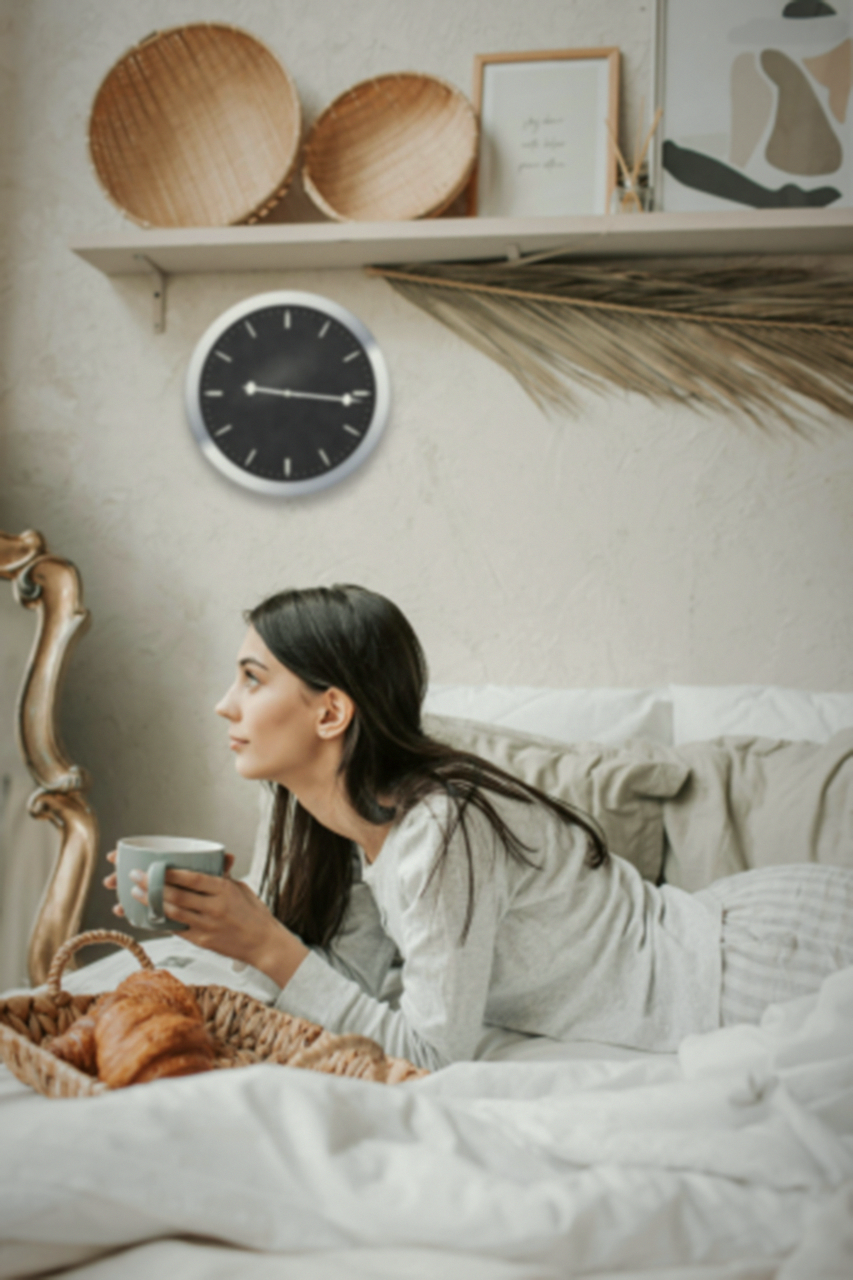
9 h 16 min
